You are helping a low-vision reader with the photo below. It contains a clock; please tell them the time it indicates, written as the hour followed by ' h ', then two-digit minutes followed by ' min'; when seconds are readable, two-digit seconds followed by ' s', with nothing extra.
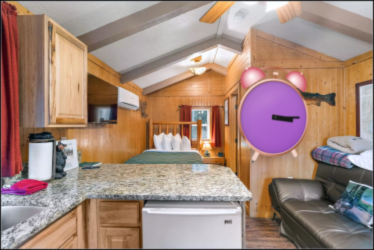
3 h 15 min
